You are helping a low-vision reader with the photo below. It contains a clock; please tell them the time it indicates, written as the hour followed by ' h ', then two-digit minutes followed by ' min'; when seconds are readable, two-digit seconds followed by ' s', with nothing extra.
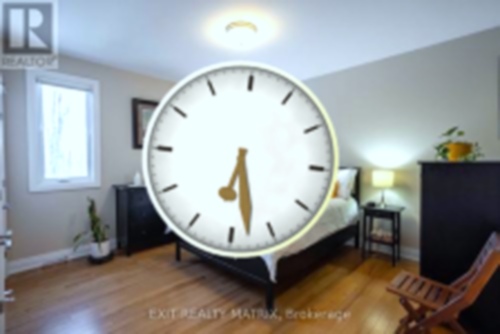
6 h 28 min
